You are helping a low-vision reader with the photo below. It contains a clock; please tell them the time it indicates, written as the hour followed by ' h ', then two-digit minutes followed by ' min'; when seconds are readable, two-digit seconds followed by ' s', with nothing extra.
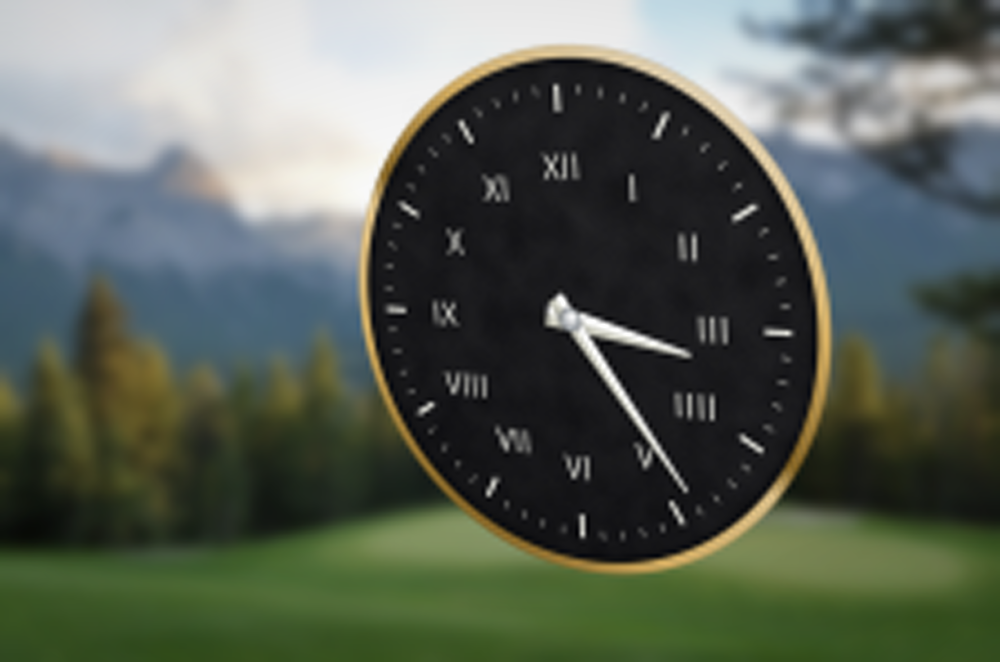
3 h 24 min
